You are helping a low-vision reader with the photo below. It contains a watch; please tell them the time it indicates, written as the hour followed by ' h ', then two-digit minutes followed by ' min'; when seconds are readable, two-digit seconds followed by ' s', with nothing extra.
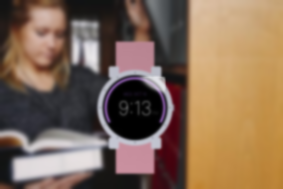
9 h 13 min
